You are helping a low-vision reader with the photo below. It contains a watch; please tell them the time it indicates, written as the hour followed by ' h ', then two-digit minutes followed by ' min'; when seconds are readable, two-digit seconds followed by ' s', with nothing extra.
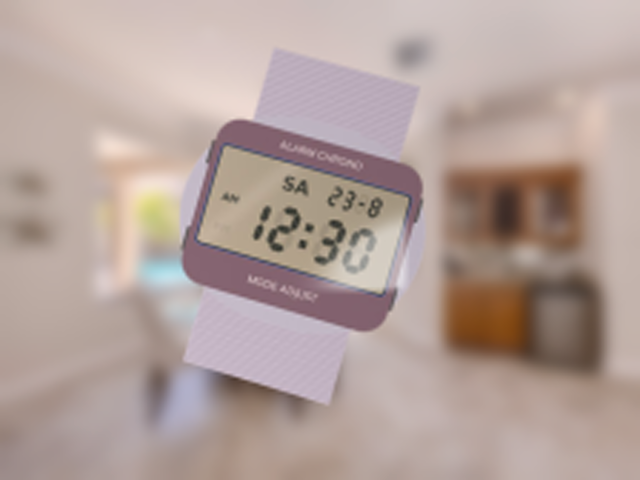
12 h 30 min
